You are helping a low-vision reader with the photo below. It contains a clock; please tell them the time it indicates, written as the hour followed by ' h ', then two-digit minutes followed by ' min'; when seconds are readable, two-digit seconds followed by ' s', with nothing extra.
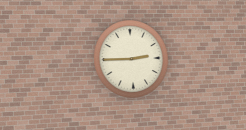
2 h 45 min
